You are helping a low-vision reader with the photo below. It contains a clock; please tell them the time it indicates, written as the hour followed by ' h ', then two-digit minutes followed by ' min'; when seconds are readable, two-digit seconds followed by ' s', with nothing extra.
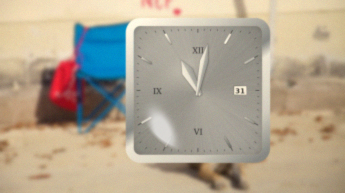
11 h 02 min
